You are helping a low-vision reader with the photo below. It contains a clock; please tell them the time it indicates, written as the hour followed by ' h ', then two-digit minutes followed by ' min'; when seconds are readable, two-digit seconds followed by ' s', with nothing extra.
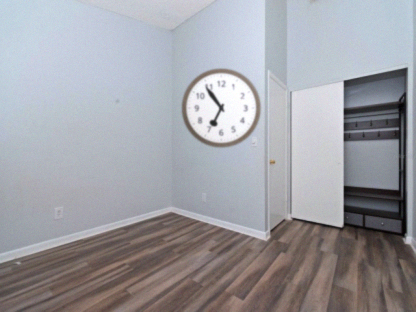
6 h 54 min
